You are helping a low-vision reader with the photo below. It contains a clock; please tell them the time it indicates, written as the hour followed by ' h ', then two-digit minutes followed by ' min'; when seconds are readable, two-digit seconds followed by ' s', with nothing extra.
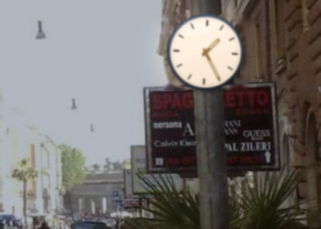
1 h 25 min
